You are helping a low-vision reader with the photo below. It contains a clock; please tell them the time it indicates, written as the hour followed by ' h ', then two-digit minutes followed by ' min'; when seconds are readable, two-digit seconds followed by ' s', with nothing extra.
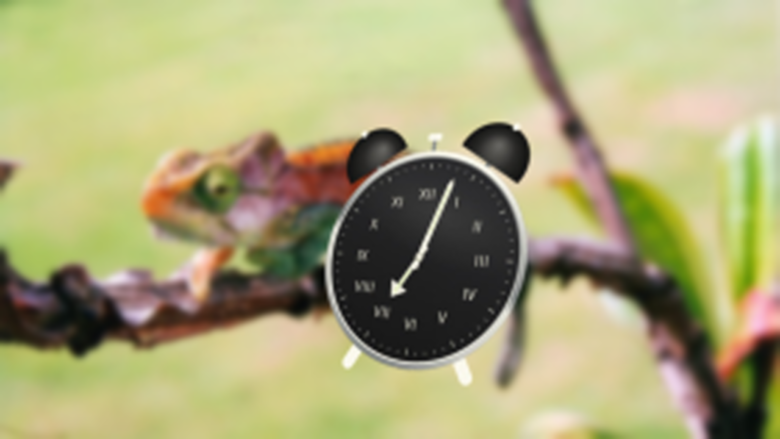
7 h 03 min
